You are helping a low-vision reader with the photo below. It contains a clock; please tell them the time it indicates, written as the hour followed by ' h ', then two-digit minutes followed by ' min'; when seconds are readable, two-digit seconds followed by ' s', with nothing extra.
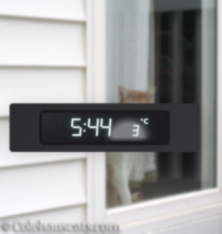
5 h 44 min
